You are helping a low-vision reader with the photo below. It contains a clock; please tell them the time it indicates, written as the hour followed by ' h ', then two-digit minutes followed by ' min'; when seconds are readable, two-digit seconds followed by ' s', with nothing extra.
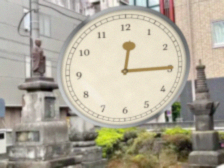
12 h 15 min
